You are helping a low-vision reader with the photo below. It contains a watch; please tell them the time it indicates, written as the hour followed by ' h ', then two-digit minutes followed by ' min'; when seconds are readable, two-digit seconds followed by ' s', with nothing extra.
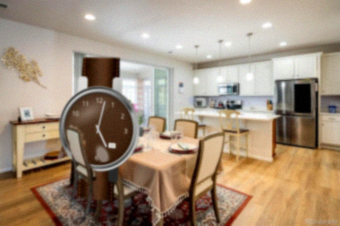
5 h 02 min
